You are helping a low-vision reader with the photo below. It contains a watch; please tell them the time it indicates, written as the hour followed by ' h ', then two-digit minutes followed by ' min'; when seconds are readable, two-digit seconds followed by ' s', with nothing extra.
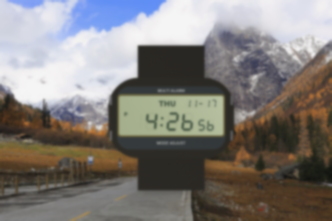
4 h 26 min 56 s
